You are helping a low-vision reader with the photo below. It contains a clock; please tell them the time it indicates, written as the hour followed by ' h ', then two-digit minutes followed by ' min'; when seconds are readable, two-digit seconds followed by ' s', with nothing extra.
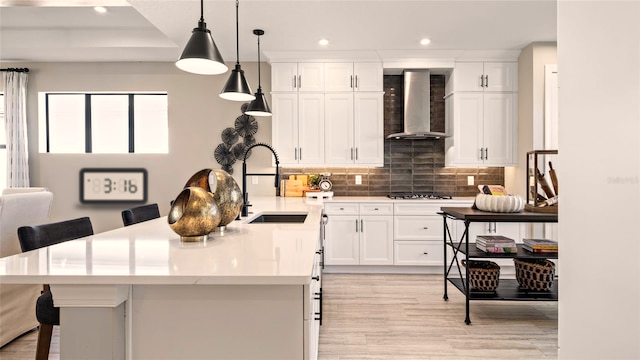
3 h 16 min
